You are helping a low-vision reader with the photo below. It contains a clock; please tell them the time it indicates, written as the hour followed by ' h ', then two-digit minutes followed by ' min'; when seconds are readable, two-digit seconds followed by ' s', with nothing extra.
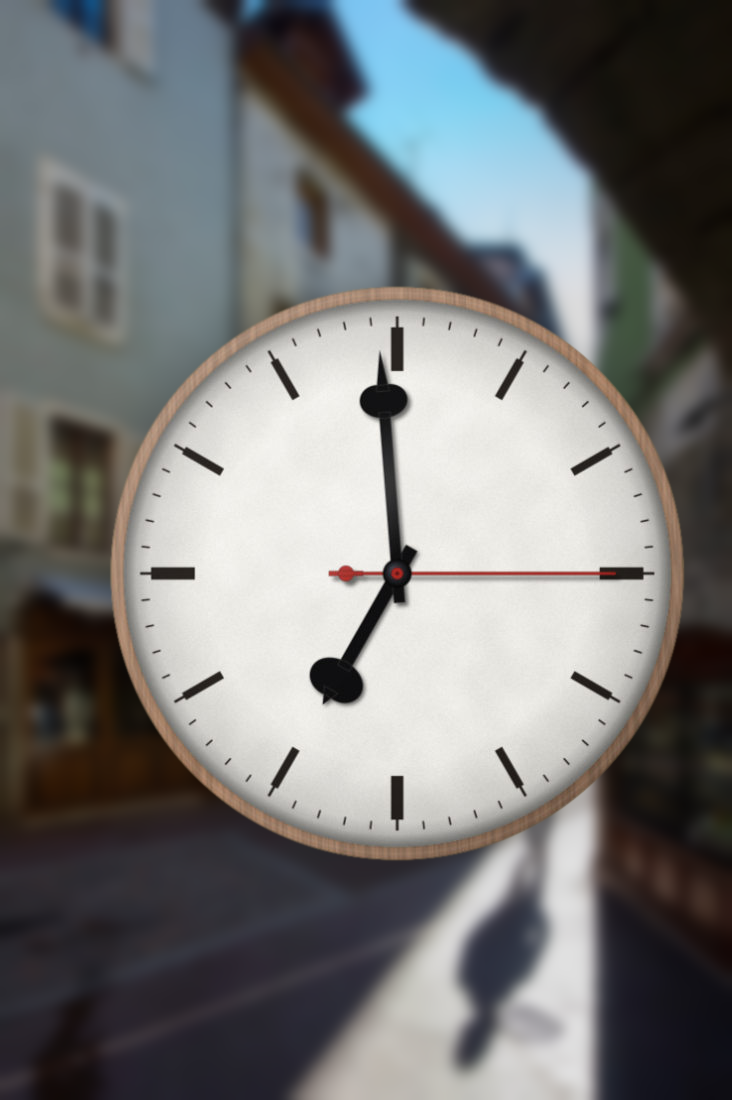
6 h 59 min 15 s
